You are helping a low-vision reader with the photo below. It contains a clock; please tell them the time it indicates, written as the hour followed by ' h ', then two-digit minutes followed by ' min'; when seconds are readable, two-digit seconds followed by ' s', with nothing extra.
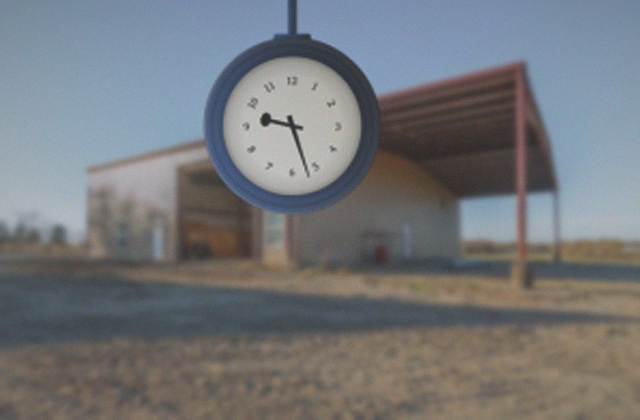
9 h 27 min
